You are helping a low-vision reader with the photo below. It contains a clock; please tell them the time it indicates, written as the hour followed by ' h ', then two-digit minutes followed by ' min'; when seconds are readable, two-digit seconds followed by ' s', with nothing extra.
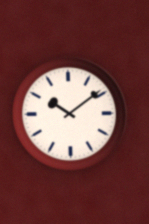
10 h 09 min
